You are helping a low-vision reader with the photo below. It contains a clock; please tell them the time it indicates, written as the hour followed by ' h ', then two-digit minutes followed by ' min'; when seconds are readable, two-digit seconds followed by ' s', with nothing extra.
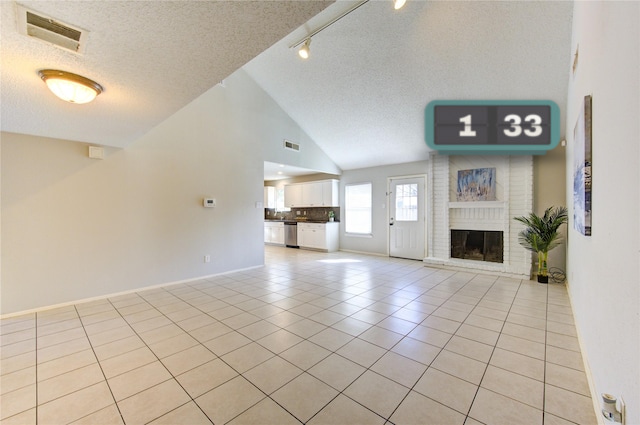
1 h 33 min
